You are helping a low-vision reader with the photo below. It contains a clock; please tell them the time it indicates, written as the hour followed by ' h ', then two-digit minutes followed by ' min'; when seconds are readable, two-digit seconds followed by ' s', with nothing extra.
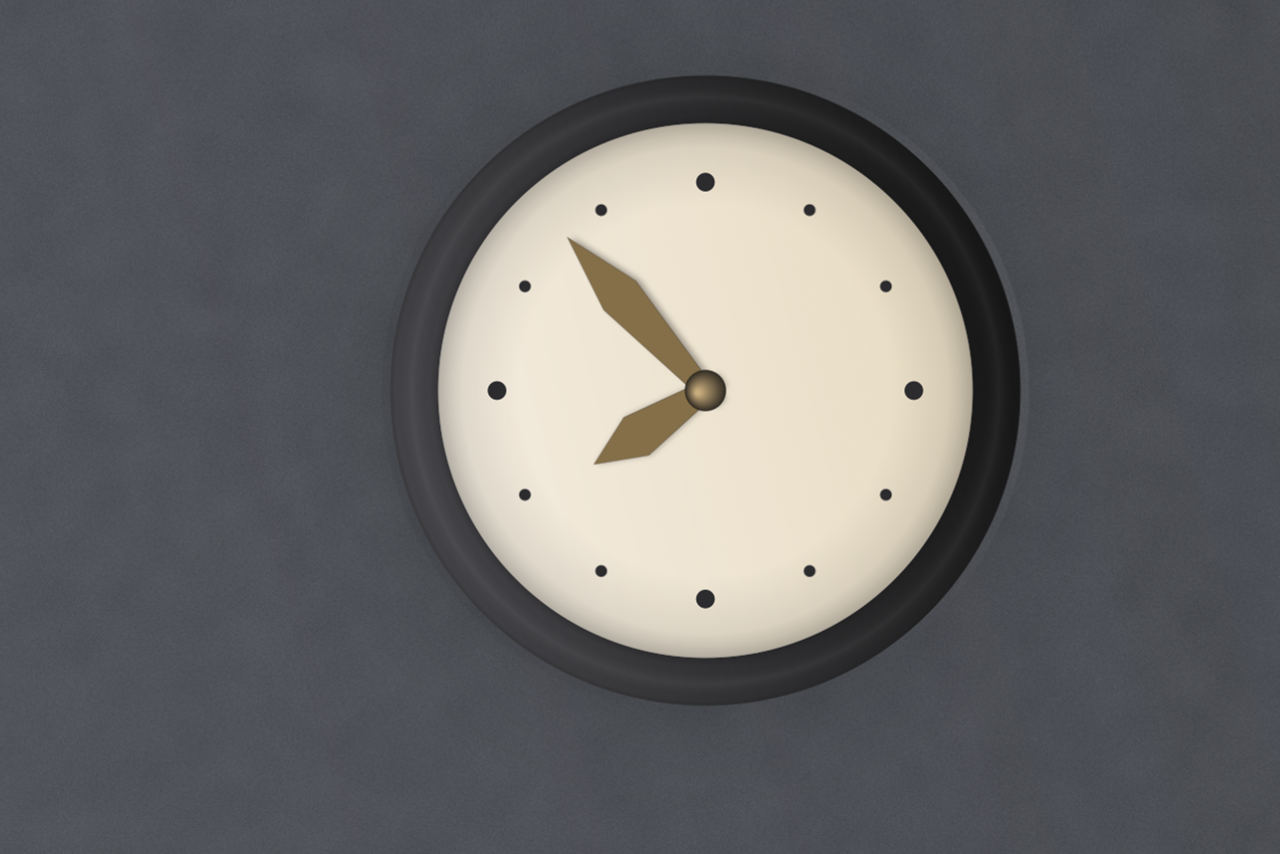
7 h 53 min
